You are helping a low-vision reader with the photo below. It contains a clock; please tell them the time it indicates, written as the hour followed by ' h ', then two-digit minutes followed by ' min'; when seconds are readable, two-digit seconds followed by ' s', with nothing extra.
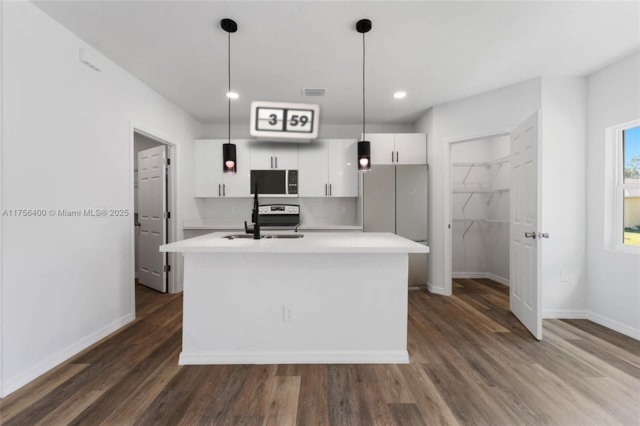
3 h 59 min
